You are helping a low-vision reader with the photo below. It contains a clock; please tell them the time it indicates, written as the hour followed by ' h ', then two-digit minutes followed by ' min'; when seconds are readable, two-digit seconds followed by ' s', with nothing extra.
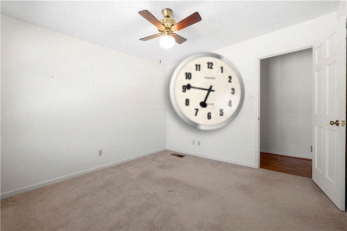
6 h 46 min
